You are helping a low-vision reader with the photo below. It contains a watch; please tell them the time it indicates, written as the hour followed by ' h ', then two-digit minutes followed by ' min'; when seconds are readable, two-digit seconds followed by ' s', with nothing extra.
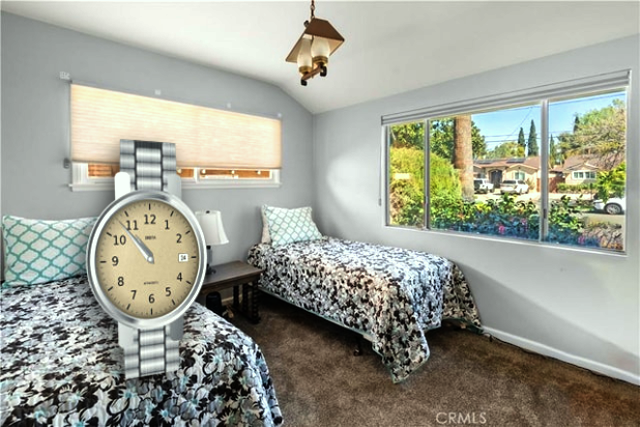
10 h 53 min
